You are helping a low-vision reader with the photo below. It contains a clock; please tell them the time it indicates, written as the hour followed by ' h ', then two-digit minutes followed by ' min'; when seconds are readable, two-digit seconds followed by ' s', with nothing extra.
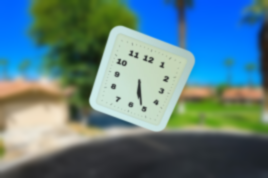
5 h 26 min
